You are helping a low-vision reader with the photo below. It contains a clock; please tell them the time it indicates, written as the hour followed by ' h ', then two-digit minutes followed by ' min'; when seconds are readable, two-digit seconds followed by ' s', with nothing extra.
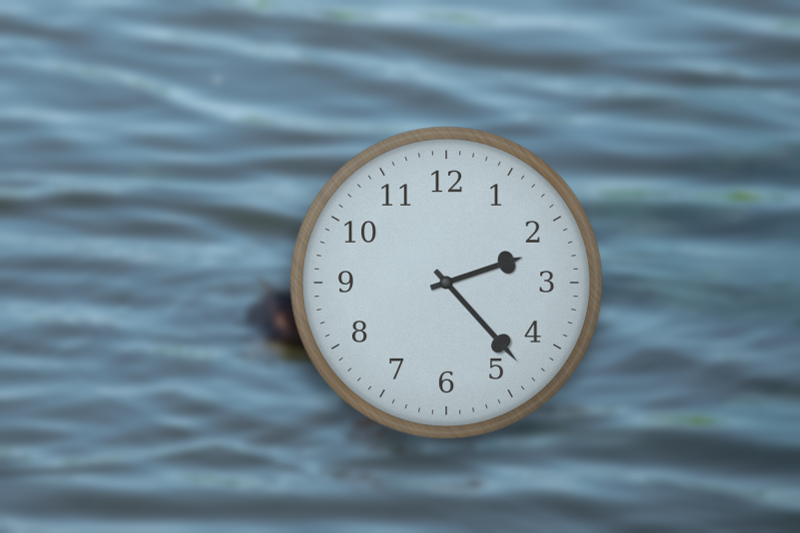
2 h 23 min
